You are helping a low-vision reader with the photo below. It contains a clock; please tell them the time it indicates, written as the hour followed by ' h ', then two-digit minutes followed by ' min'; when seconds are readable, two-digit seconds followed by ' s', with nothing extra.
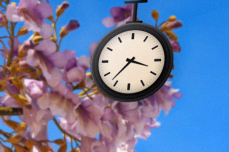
3 h 37 min
